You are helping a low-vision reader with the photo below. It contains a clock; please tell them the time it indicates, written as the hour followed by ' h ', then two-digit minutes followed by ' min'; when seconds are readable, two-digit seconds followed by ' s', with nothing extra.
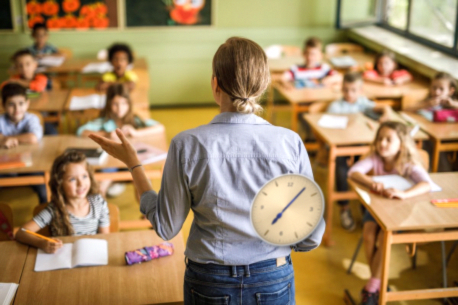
7 h 06 min
